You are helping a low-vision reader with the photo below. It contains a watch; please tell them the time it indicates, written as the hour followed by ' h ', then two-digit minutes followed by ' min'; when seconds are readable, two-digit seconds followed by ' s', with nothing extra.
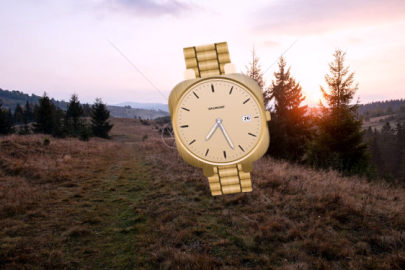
7 h 27 min
